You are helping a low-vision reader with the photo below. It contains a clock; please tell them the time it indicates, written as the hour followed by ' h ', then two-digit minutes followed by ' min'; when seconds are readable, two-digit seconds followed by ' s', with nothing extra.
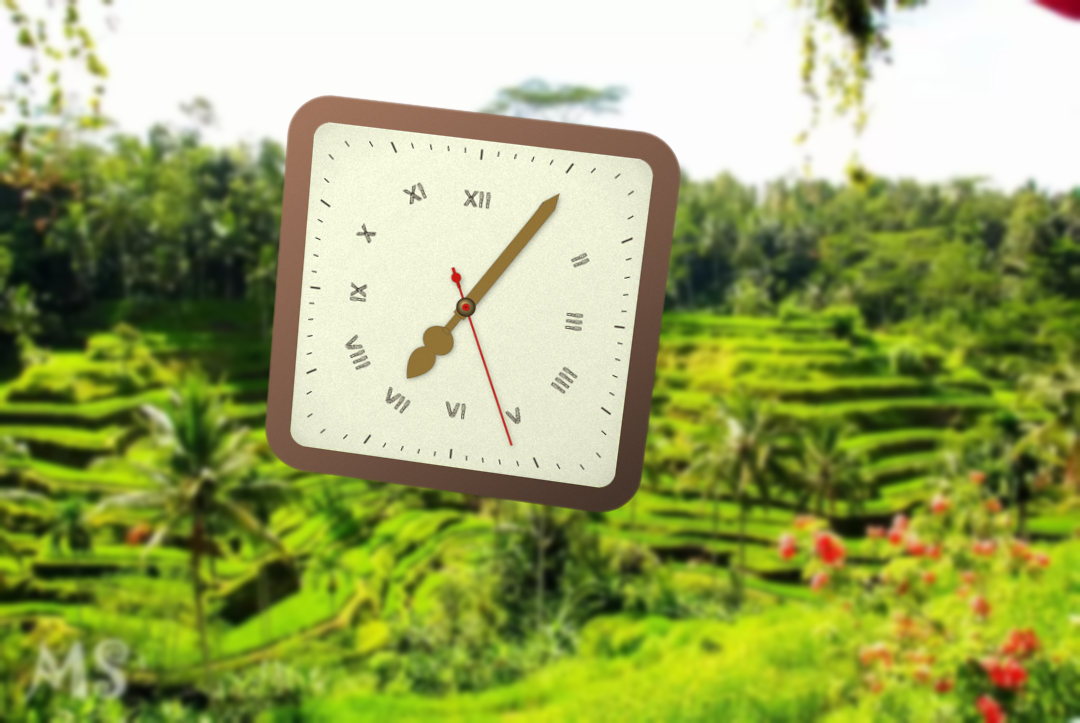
7 h 05 min 26 s
